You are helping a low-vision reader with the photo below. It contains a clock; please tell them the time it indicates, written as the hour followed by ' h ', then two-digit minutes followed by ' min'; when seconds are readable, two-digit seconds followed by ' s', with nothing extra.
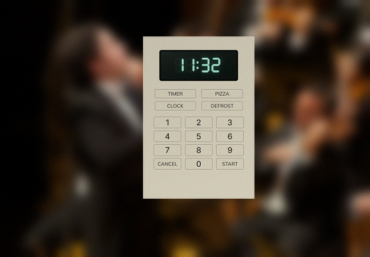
11 h 32 min
